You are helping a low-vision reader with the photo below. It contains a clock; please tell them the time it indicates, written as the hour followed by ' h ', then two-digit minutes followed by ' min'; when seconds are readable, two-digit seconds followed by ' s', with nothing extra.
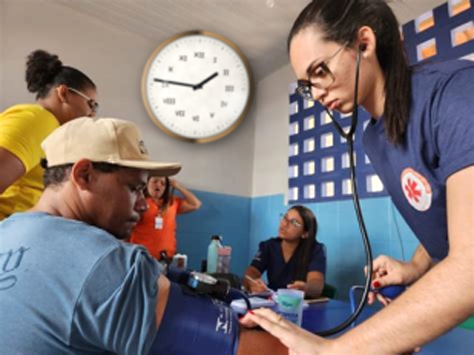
1 h 46 min
